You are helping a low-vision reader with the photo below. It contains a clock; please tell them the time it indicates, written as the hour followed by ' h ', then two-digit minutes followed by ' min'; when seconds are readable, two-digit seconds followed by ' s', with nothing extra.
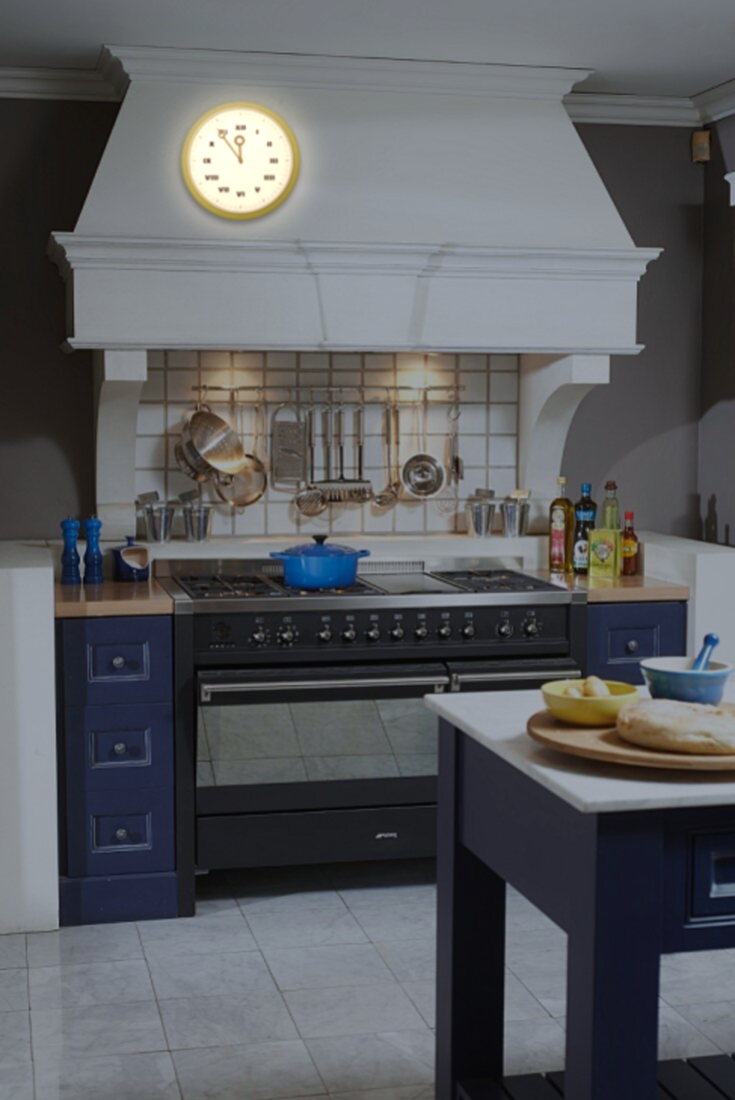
11 h 54 min
